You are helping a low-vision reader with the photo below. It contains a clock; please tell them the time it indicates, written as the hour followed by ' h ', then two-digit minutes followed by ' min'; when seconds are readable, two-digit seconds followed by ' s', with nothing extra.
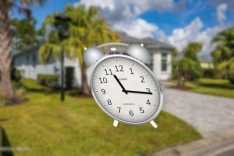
11 h 16 min
